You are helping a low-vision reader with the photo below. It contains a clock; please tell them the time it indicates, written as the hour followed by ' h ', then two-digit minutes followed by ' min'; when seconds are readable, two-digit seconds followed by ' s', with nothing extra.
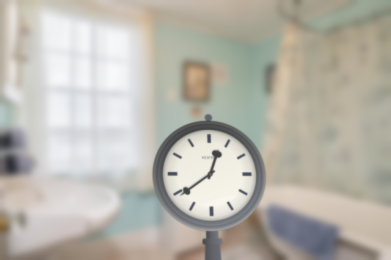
12 h 39 min
